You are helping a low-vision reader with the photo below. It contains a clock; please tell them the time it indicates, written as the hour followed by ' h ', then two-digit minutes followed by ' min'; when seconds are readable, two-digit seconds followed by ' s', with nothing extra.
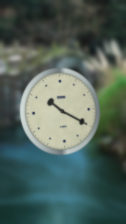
10 h 20 min
